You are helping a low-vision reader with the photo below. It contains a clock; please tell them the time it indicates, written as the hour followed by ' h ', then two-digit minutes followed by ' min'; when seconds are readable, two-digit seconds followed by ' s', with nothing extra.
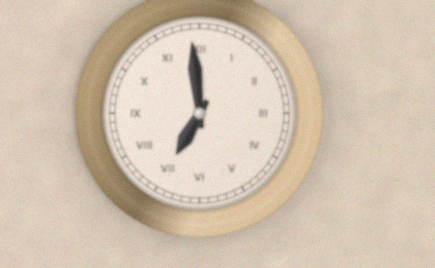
6 h 59 min
